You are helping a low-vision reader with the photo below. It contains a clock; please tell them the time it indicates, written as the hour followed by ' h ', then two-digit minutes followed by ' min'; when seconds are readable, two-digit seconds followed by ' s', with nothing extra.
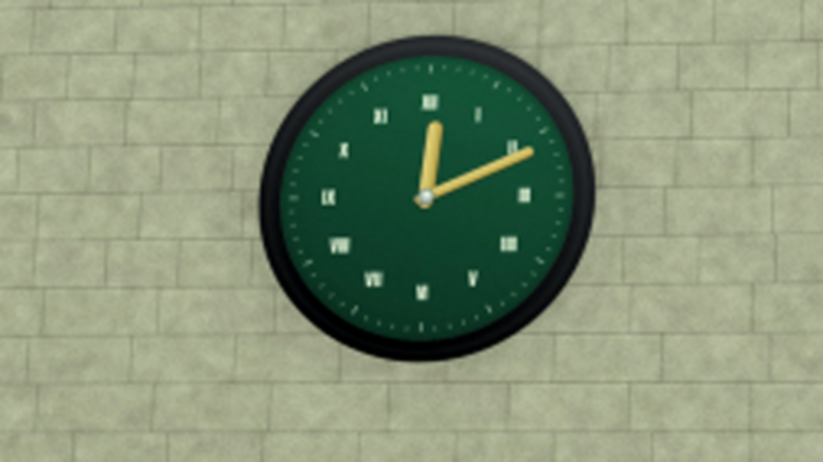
12 h 11 min
